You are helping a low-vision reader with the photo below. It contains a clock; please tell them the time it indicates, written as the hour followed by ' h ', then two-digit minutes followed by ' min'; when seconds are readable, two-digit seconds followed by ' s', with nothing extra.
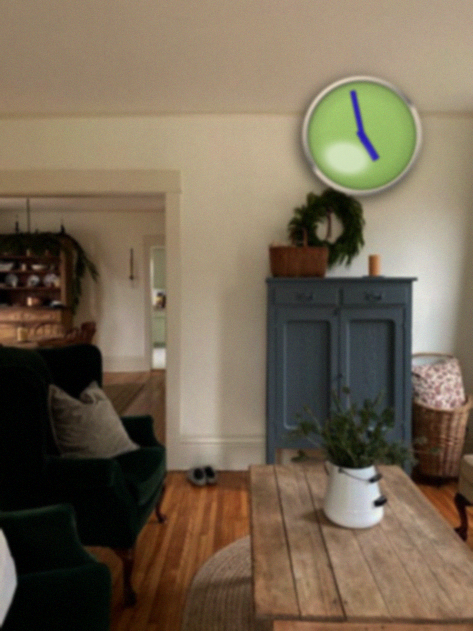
4 h 58 min
